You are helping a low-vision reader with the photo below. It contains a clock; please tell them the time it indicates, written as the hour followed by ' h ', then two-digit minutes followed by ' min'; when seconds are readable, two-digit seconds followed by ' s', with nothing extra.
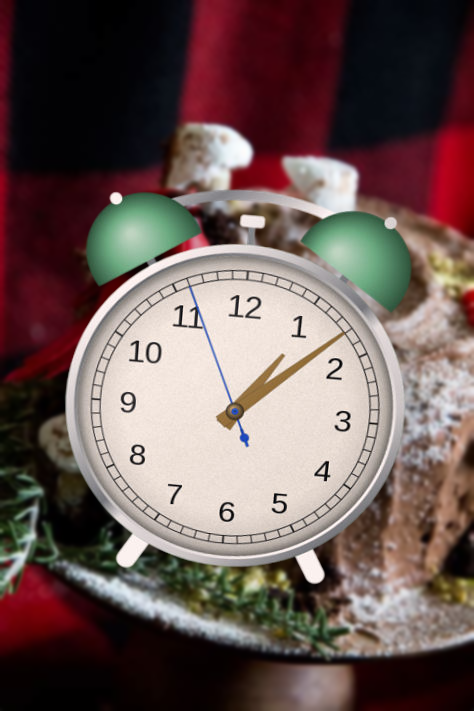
1 h 07 min 56 s
